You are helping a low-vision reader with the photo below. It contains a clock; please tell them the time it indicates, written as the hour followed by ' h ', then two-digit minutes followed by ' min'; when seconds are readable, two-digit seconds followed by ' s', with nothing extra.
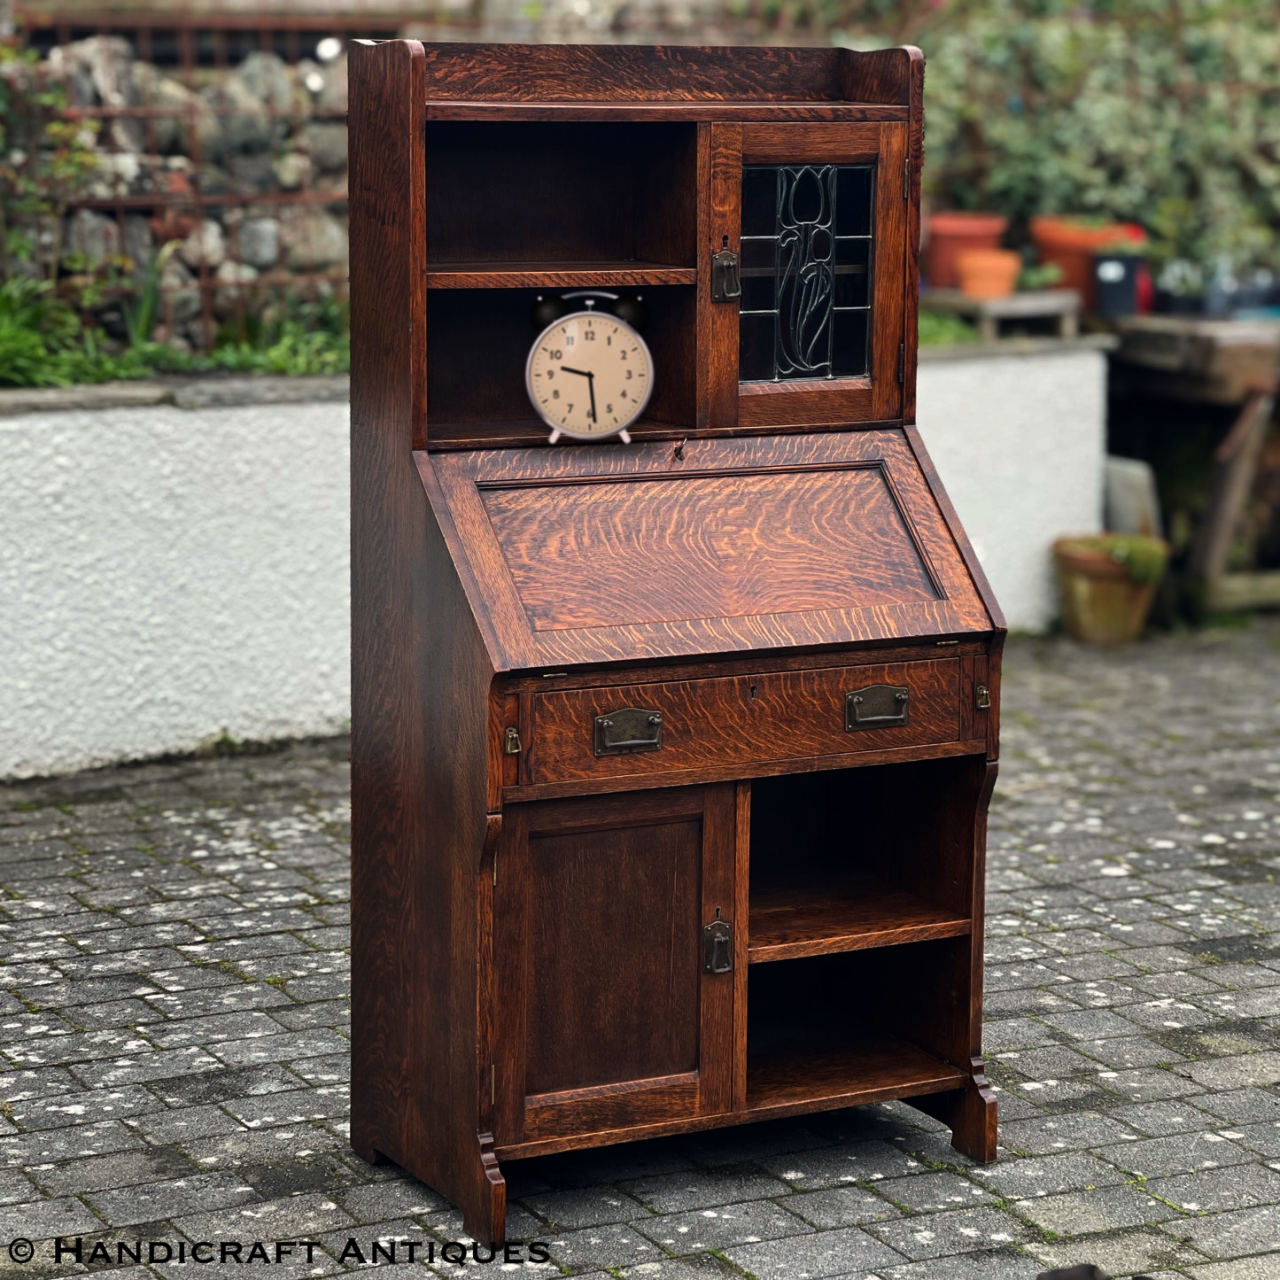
9 h 29 min
